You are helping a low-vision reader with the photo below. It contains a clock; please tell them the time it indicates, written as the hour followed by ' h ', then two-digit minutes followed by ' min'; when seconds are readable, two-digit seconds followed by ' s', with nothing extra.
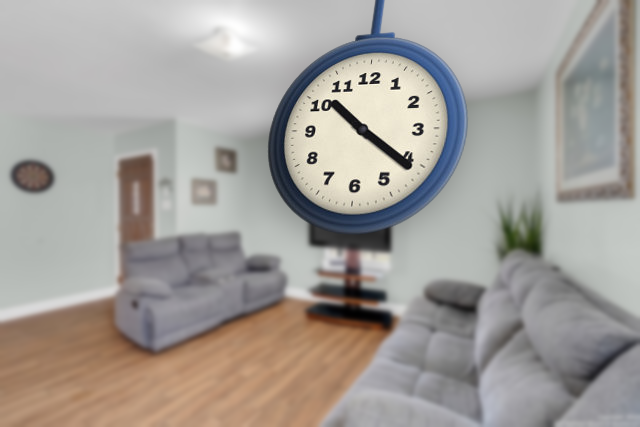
10 h 21 min
